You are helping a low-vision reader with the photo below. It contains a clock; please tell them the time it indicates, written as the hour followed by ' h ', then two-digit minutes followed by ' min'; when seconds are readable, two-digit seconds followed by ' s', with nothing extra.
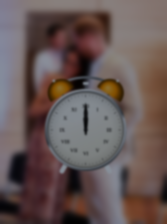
12 h 00 min
